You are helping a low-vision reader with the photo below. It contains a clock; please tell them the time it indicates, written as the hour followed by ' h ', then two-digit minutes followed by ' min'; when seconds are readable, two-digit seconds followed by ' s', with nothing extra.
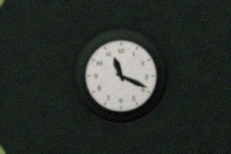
11 h 19 min
